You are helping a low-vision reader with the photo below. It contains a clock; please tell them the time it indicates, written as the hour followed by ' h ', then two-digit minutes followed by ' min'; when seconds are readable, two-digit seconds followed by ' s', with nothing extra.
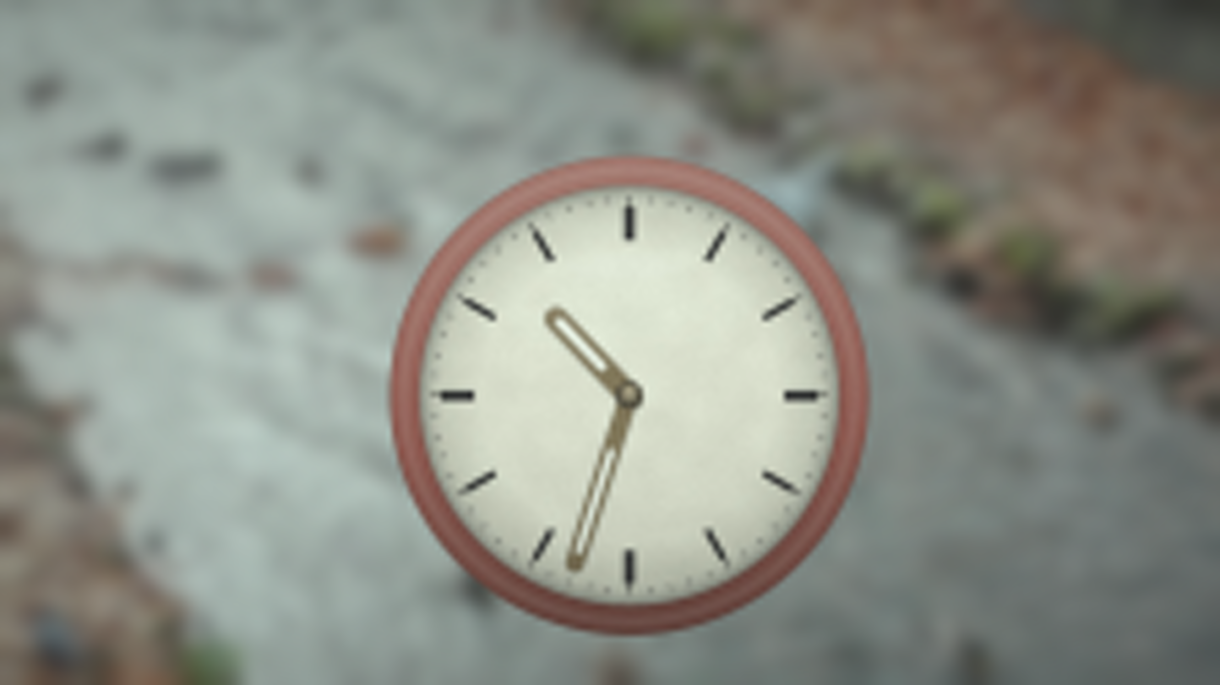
10 h 33 min
